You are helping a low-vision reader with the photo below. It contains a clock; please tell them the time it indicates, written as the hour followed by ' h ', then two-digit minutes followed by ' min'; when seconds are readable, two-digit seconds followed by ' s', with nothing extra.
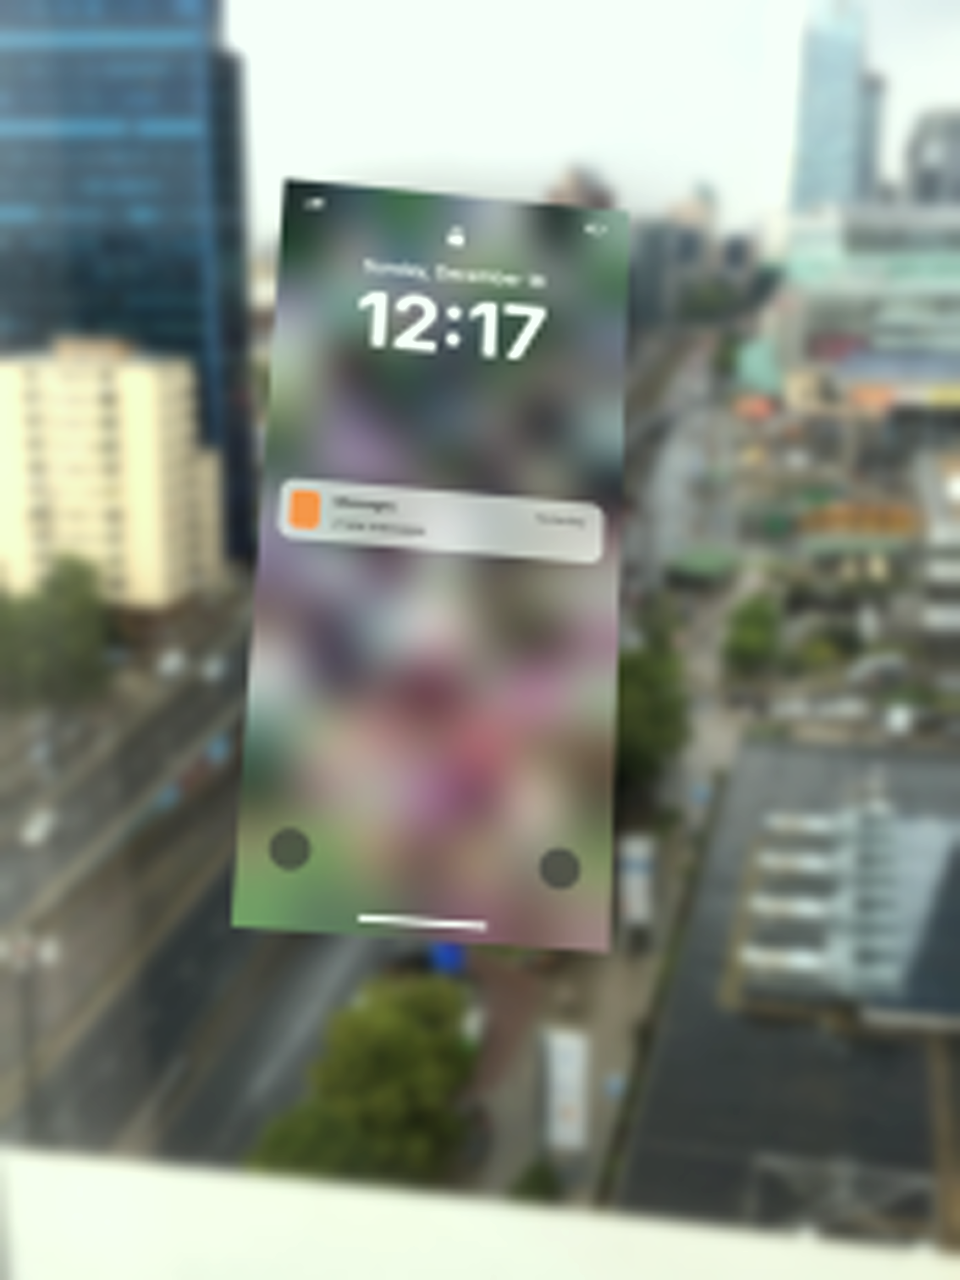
12 h 17 min
